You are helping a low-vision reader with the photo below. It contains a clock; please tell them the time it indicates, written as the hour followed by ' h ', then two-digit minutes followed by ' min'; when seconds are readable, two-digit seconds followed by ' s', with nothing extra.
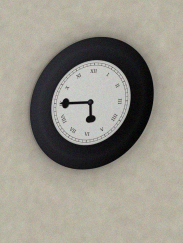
5 h 45 min
